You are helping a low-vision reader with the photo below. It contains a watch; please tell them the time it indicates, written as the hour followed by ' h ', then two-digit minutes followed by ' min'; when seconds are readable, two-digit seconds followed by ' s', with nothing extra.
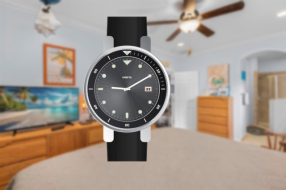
9 h 10 min
